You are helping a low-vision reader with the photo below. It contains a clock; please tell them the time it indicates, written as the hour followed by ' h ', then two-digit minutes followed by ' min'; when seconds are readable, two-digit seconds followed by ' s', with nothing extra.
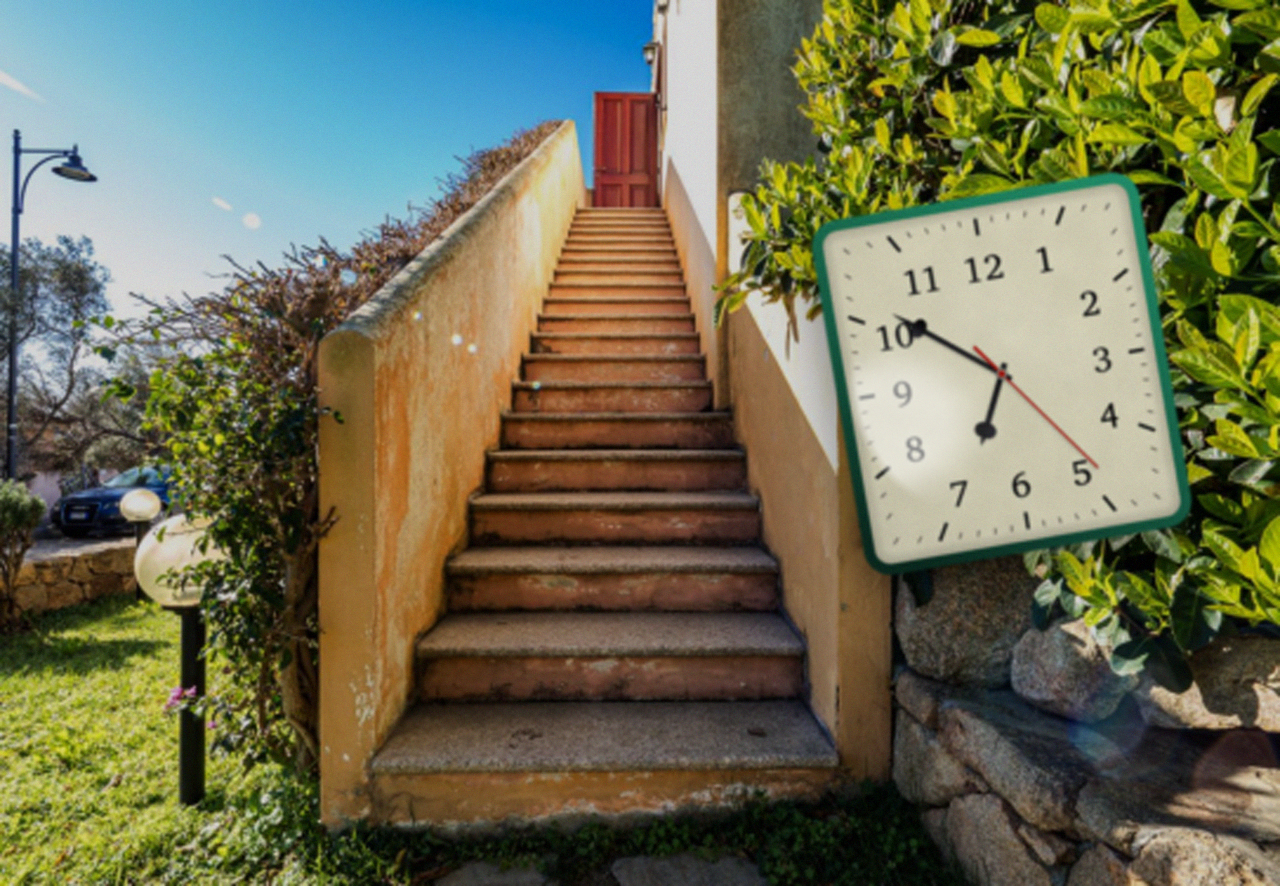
6 h 51 min 24 s
